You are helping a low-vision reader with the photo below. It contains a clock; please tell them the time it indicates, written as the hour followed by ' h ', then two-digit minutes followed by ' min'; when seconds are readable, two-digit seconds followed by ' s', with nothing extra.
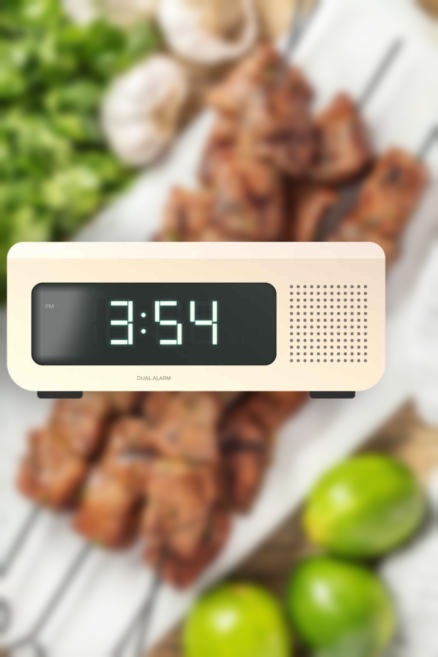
3 h 54 min
